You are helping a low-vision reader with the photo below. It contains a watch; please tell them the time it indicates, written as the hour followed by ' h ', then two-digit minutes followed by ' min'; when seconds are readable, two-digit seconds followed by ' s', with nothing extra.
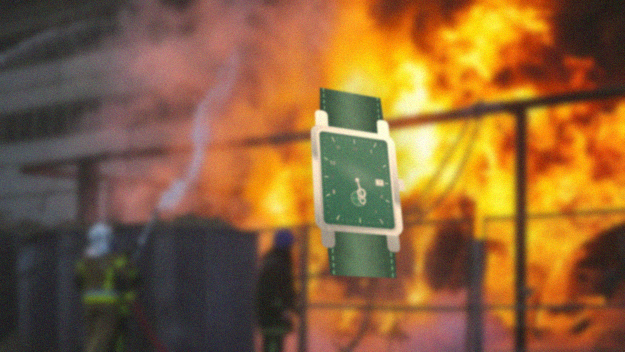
5 h 28 min
